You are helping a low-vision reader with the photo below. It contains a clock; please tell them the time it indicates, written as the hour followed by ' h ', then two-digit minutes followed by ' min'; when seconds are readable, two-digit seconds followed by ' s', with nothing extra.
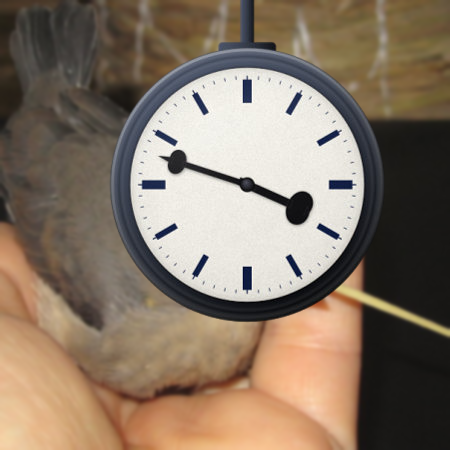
3 h 48 min
